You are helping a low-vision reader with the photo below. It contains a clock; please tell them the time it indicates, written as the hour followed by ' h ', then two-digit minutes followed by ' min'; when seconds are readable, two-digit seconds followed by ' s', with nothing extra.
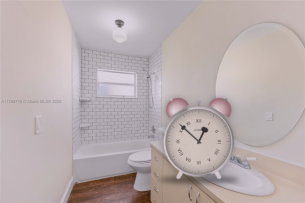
12 h 52 min
